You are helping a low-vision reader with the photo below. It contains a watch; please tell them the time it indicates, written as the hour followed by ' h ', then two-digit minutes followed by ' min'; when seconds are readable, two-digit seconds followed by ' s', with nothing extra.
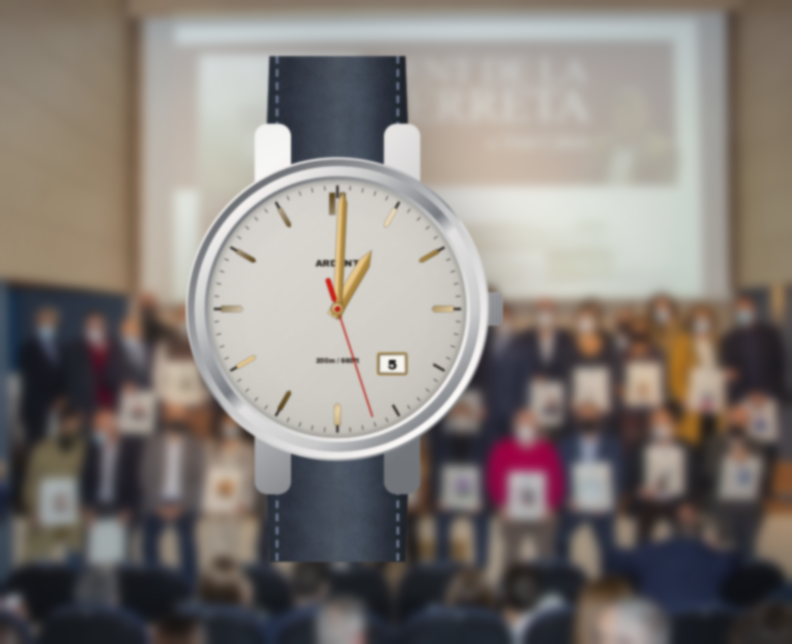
1 h 00 min 27 s
